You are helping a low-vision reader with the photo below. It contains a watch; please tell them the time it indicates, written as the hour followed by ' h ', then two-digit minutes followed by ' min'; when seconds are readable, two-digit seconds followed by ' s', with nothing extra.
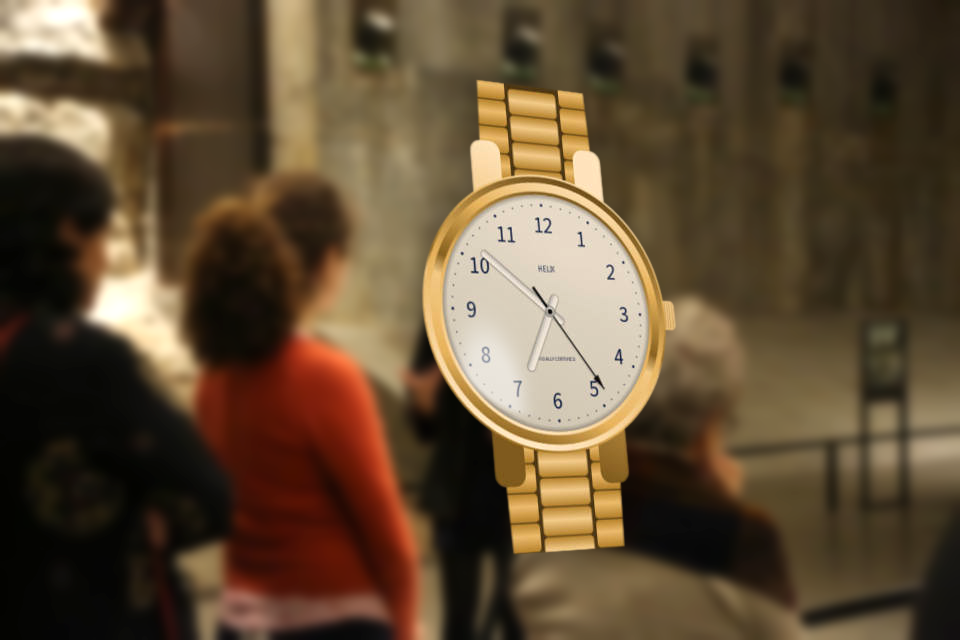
6 h 51 min 24 s
